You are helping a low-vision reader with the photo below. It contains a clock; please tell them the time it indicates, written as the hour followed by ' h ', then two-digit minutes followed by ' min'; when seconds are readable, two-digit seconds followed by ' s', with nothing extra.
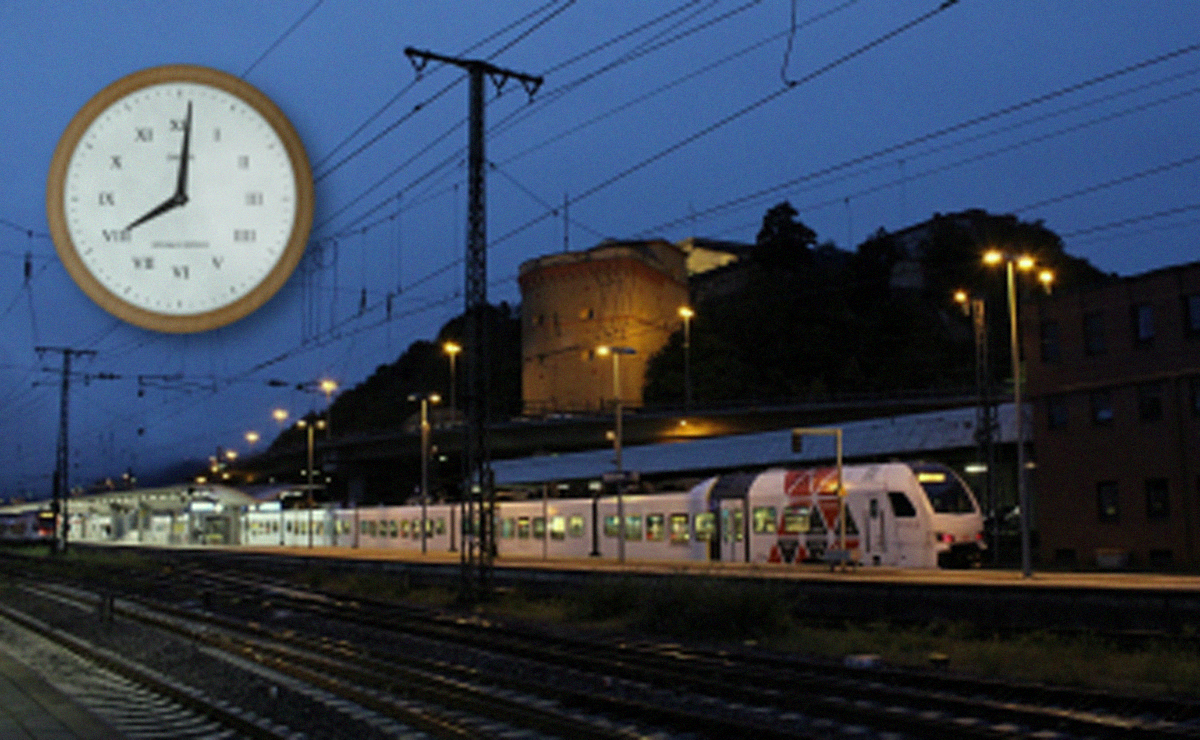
8 h 01 min
